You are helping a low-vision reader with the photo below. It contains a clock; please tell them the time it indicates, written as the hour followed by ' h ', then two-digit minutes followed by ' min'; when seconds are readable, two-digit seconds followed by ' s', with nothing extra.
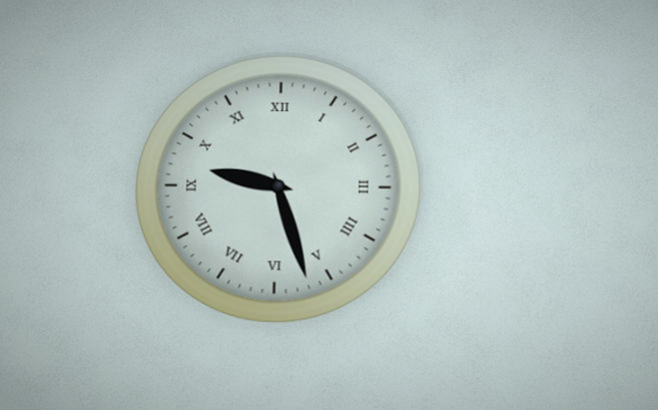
9 h 27 min
